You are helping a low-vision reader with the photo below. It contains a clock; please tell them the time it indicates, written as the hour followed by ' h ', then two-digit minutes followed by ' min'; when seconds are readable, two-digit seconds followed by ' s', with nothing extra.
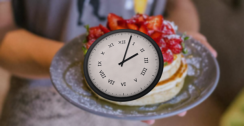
2 h 03 min
